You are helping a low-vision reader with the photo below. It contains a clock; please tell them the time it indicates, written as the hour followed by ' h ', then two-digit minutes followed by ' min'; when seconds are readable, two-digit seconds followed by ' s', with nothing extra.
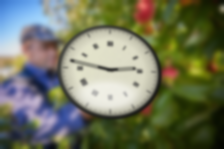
2 h 47 min
